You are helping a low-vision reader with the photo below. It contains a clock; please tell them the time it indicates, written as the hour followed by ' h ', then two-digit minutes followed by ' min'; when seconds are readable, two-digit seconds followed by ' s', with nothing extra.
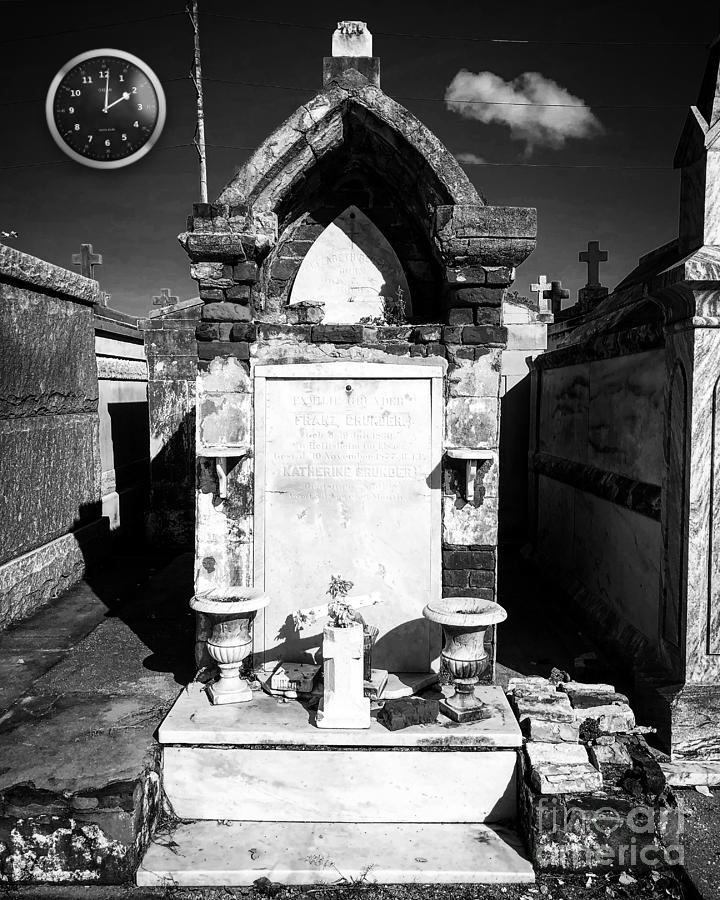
2 h 01 min
